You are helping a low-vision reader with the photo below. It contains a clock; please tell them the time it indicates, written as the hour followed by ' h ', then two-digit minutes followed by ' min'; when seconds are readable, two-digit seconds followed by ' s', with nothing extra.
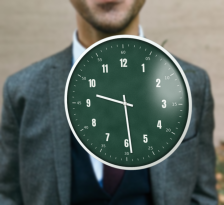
9 h 29 min
